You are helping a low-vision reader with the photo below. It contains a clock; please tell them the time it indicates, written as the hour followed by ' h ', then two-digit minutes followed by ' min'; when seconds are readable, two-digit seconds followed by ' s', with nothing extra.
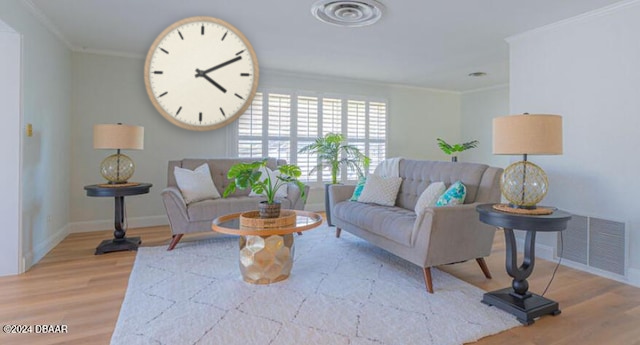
4 h 11 min
